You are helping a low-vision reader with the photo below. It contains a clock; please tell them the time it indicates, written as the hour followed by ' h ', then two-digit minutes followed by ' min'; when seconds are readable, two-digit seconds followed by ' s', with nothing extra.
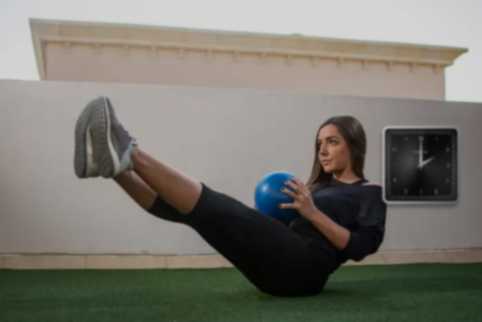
2 h 00 min
